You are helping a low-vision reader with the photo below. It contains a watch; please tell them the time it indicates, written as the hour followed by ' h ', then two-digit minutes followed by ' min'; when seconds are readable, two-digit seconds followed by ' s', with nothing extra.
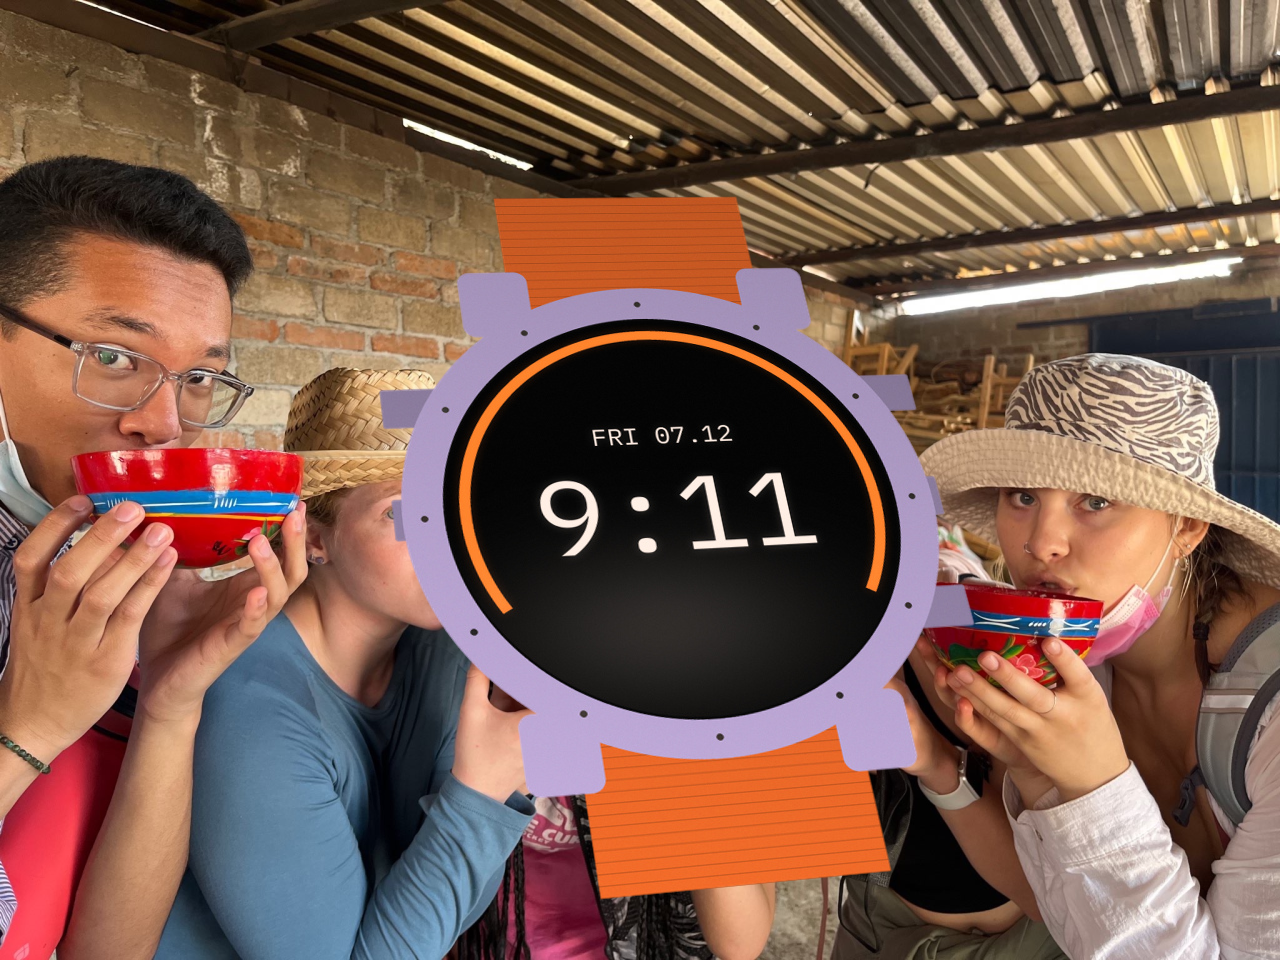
9 h 11 min
